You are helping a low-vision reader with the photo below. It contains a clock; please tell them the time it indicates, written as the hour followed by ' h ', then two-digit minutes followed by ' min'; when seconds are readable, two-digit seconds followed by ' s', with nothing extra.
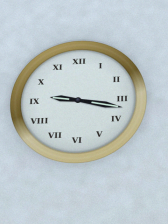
9 h 17 min
